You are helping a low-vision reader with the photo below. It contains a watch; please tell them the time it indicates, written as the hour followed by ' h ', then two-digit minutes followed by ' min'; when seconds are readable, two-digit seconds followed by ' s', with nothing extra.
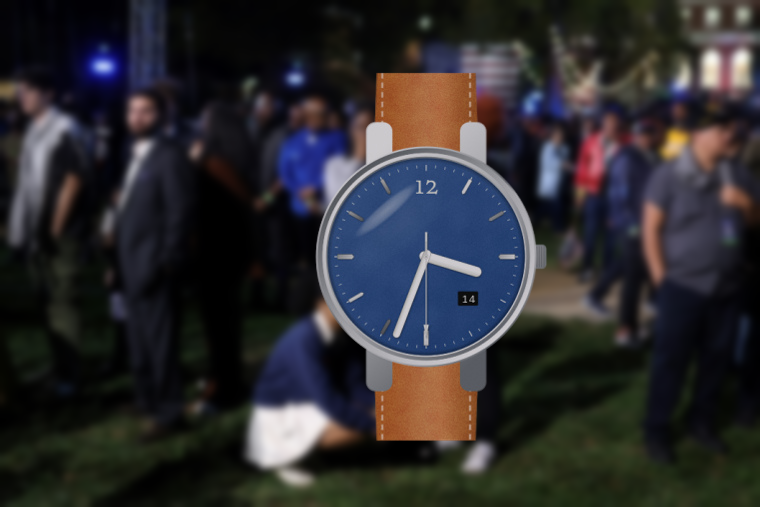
3 h 33 min 30 s
